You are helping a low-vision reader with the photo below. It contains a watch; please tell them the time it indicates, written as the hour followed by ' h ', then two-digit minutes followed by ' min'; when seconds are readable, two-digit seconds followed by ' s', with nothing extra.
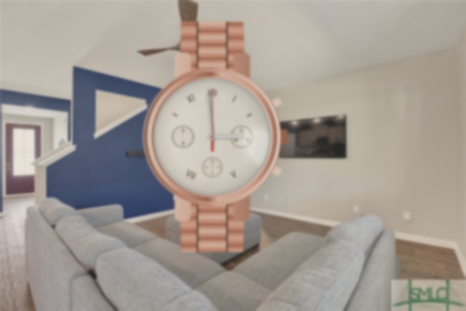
2 h 59 min
